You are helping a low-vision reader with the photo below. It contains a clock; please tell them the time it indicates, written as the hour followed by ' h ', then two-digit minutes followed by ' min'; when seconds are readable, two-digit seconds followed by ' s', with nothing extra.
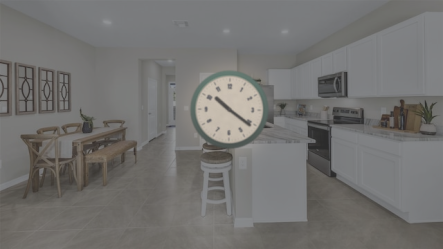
10 h 21 min
